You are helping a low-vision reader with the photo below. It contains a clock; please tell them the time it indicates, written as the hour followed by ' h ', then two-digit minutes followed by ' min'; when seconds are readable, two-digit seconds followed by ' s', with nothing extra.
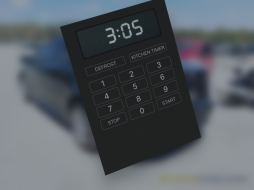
3 h 05 min
